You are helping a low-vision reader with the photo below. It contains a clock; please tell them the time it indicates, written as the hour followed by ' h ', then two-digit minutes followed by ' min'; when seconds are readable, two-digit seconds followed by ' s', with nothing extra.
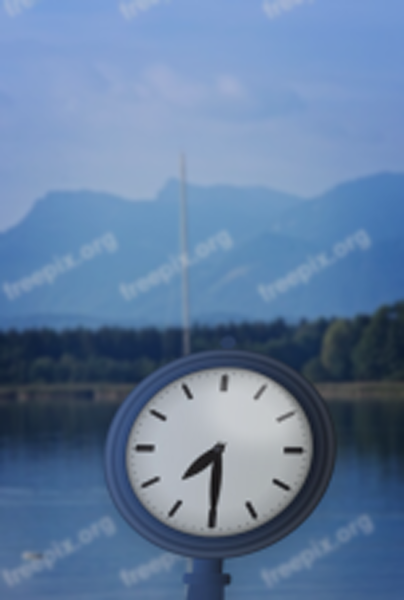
7 h 30 min
